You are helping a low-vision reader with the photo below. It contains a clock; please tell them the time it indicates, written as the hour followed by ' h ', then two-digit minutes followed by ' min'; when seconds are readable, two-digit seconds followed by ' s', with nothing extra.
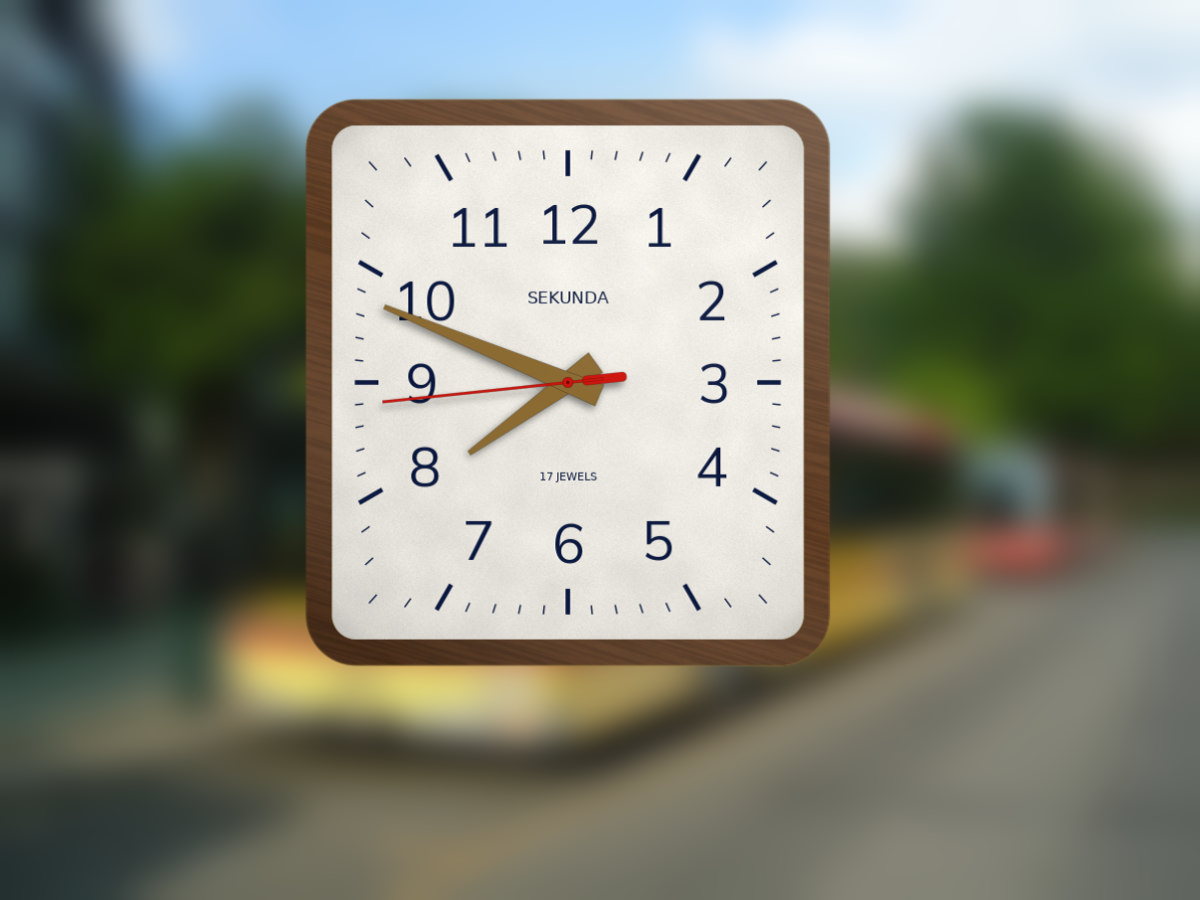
7 h 48 min 44 s
